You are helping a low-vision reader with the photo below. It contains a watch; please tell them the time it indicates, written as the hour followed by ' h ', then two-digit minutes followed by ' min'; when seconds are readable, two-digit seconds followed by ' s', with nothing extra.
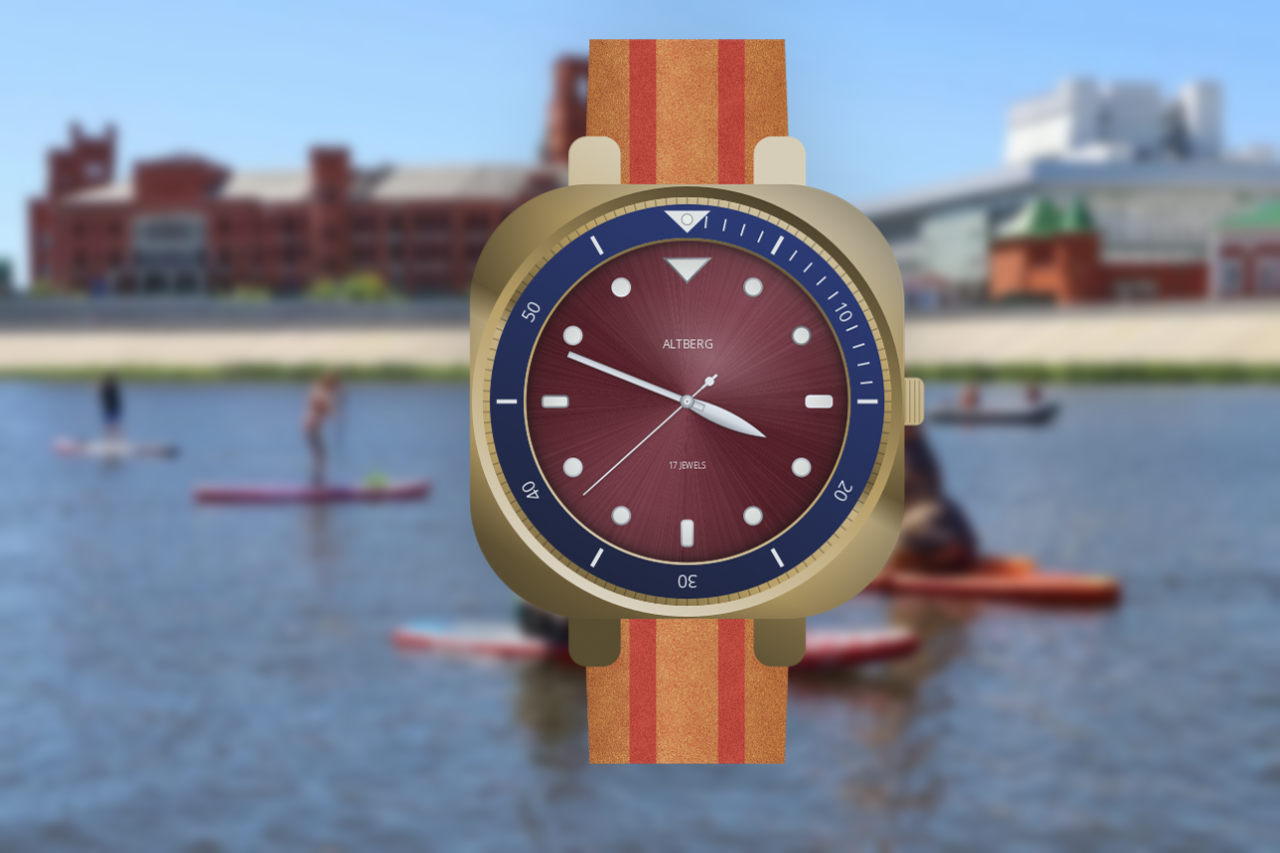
3 h 48 min 38 s
